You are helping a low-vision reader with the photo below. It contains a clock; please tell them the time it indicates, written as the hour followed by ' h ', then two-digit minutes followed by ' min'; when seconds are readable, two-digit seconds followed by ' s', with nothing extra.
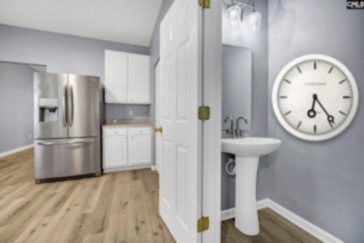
6 h 24 min
